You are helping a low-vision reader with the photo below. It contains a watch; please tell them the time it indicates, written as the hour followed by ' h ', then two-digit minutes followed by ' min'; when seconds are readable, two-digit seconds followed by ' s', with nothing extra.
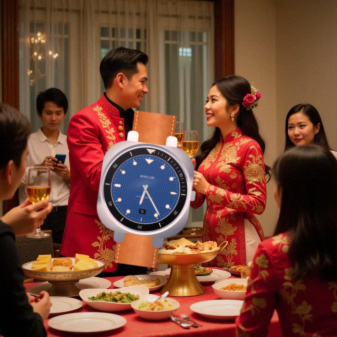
6 h 24 min
